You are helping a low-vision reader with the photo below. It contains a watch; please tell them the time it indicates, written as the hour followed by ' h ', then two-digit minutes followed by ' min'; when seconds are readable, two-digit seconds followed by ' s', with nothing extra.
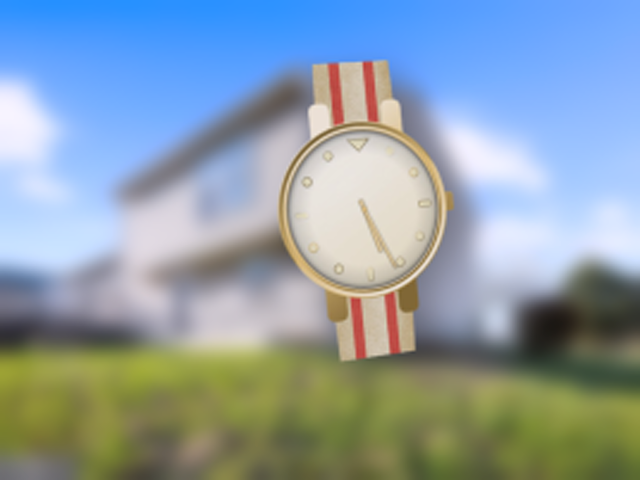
5 h 26 min
